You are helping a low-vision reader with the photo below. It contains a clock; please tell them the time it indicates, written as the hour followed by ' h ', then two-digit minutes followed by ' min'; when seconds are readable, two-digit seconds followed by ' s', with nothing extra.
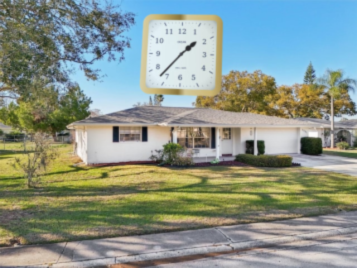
1 h 37 min
